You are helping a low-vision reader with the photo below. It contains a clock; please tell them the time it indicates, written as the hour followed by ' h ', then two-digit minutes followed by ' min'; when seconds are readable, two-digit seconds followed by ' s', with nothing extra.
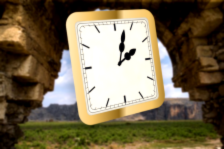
2 h 03 min
